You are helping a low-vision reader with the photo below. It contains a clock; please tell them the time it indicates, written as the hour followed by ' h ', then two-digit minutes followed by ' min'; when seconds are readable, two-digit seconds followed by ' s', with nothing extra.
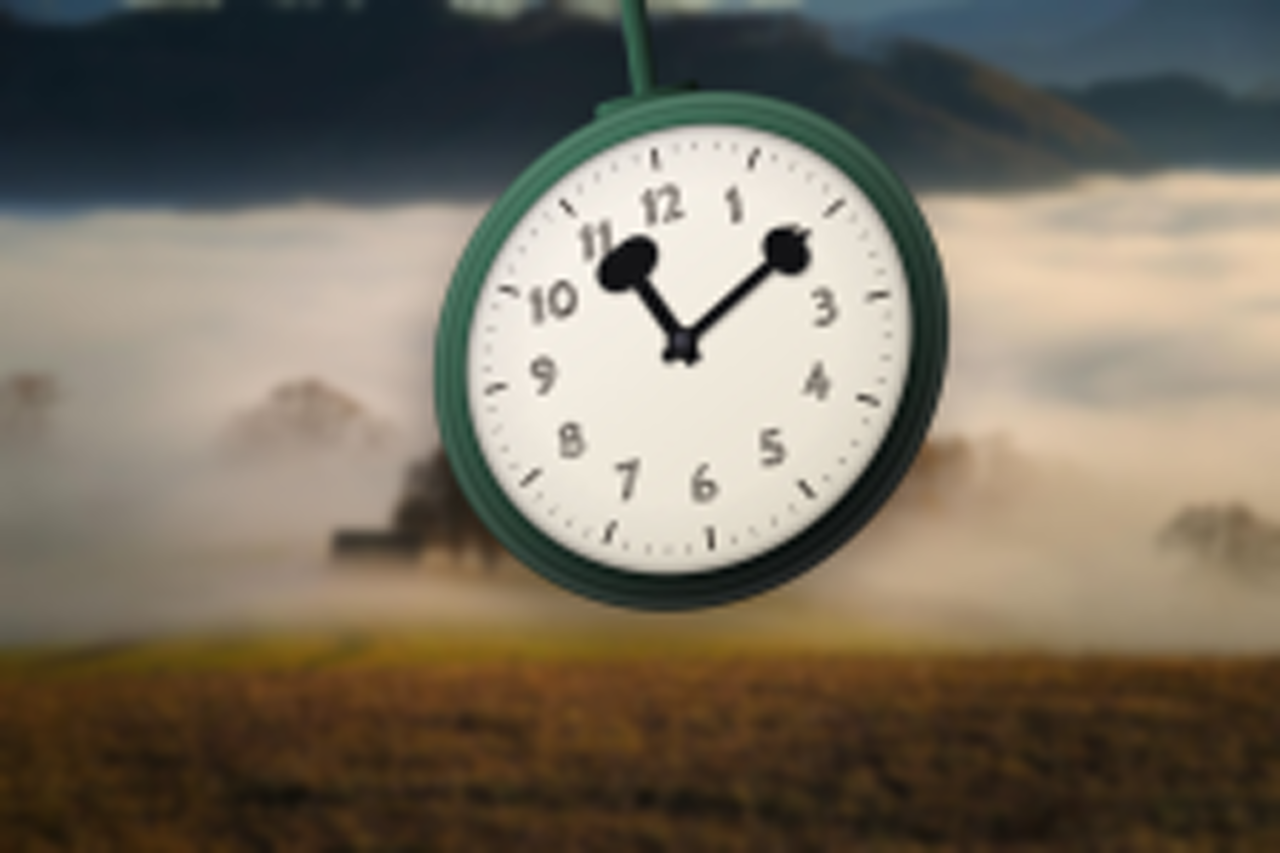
11 h 10 min
